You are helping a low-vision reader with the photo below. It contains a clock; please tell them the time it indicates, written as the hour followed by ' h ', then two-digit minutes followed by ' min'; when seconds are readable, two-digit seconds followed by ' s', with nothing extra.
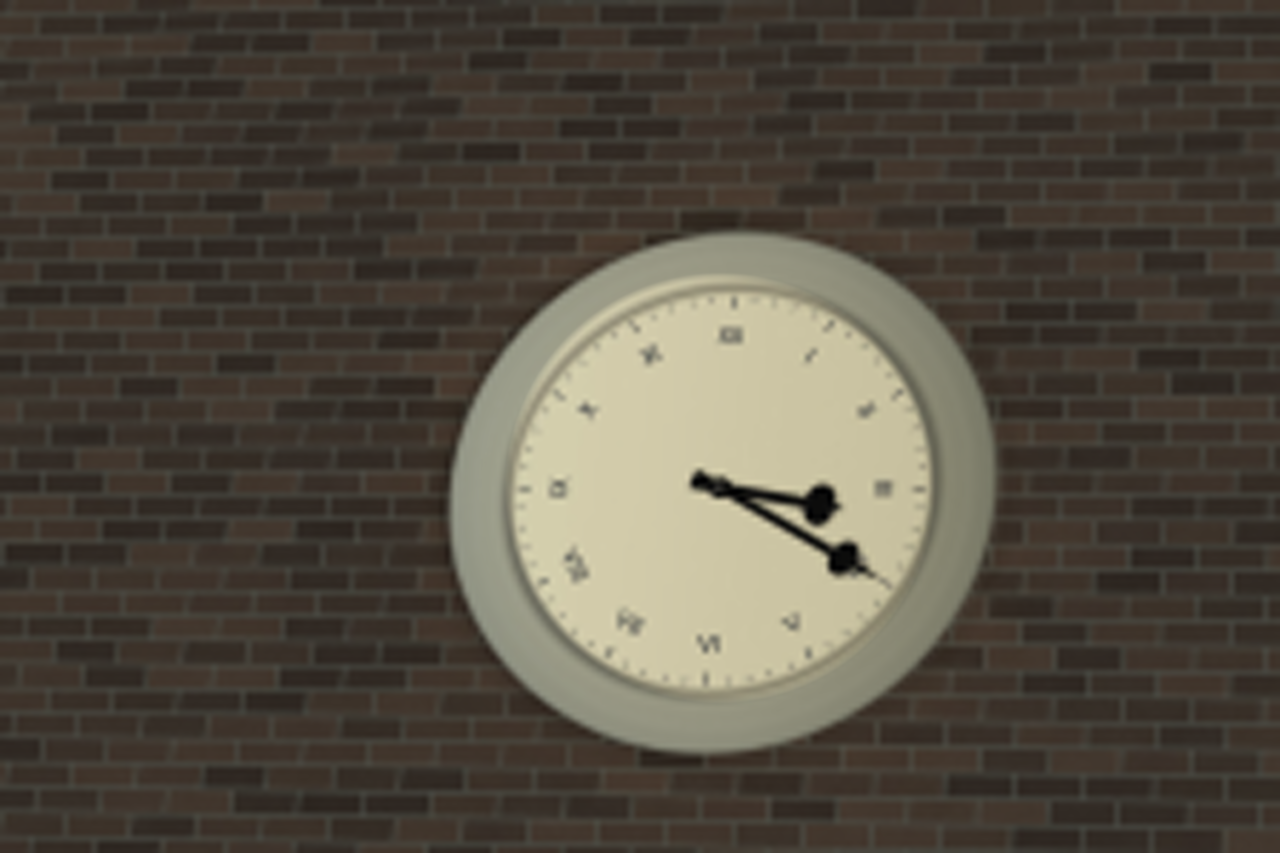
3 h 20 min
